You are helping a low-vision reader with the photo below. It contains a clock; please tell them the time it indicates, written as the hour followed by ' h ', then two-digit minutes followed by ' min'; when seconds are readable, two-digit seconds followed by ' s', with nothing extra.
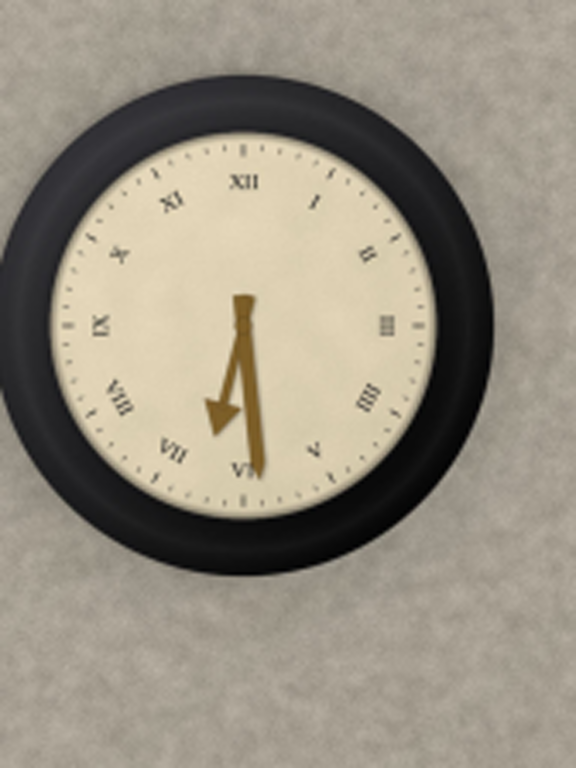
6 h 29 min
